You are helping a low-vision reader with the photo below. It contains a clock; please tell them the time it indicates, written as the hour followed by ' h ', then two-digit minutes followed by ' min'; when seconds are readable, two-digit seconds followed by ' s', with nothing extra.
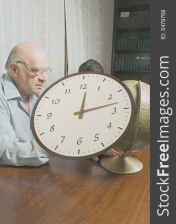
12 h 13 min
